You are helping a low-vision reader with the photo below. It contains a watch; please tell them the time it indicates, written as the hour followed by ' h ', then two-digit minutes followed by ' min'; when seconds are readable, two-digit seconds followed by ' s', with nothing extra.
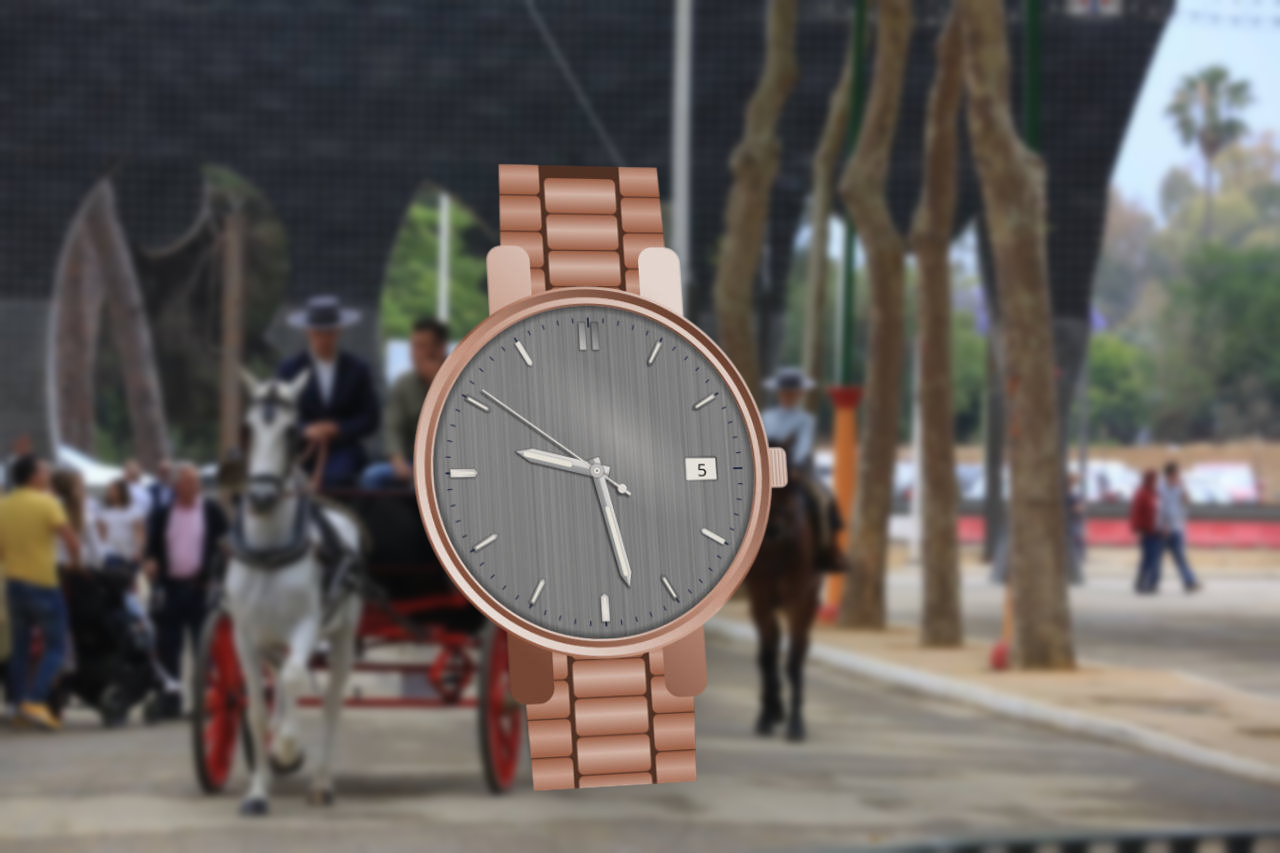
9 h 27 min 51 s
